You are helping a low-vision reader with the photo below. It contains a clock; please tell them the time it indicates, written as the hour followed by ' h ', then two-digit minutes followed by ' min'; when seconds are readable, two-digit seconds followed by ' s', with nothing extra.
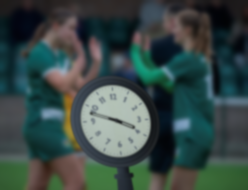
3 h 48 min
